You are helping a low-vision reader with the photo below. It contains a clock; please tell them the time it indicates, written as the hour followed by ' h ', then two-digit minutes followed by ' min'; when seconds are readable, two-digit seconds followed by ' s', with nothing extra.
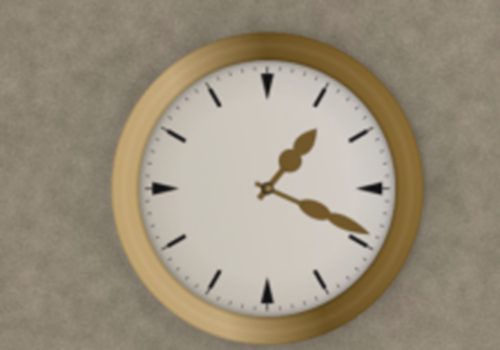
1 h 19 min
